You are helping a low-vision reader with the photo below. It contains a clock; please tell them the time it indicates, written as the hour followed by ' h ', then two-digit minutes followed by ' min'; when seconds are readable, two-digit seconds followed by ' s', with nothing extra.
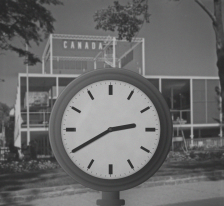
2 h 40 min
